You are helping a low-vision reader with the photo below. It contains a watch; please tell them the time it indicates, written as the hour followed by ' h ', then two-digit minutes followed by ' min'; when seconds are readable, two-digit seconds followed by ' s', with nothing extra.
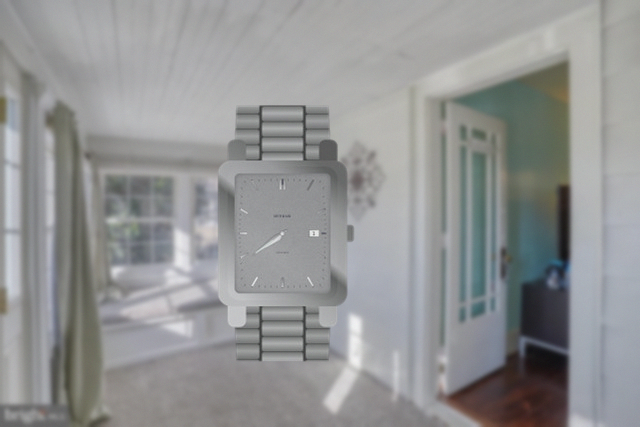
7 h 39 min
